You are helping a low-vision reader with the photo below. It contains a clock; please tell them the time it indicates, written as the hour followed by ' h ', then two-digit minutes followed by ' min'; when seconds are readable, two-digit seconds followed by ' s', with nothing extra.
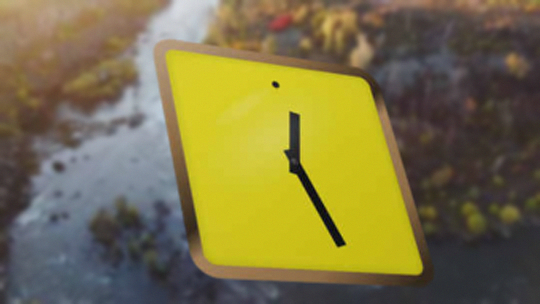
12 h 27 min
